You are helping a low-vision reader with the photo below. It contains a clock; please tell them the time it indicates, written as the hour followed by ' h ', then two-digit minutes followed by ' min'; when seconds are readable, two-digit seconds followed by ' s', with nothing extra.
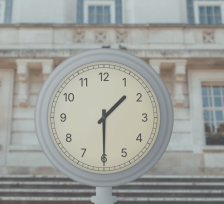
1 h 30 min
